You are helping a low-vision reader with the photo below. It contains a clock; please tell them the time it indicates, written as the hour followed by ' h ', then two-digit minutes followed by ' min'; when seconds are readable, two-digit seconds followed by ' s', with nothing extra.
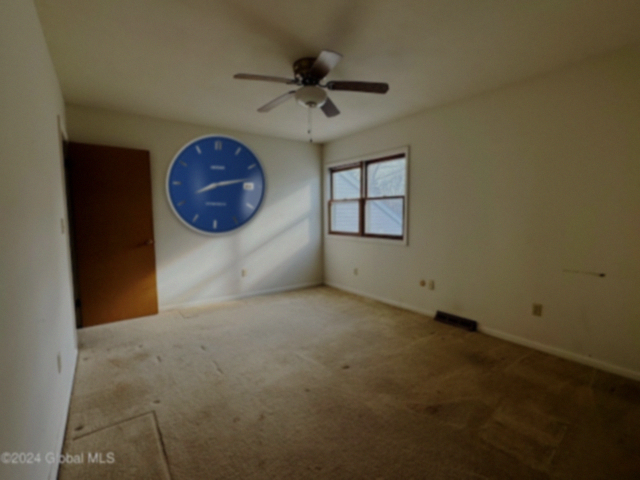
8 h 13 min
